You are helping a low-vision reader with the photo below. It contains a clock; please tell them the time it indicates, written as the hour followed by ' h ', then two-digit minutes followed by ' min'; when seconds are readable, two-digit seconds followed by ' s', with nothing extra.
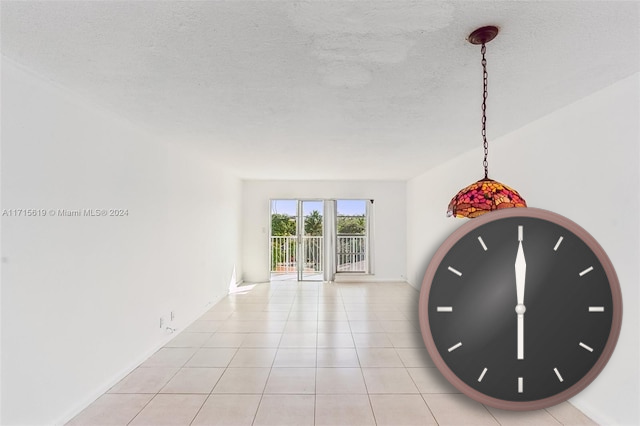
6 h 00 min
